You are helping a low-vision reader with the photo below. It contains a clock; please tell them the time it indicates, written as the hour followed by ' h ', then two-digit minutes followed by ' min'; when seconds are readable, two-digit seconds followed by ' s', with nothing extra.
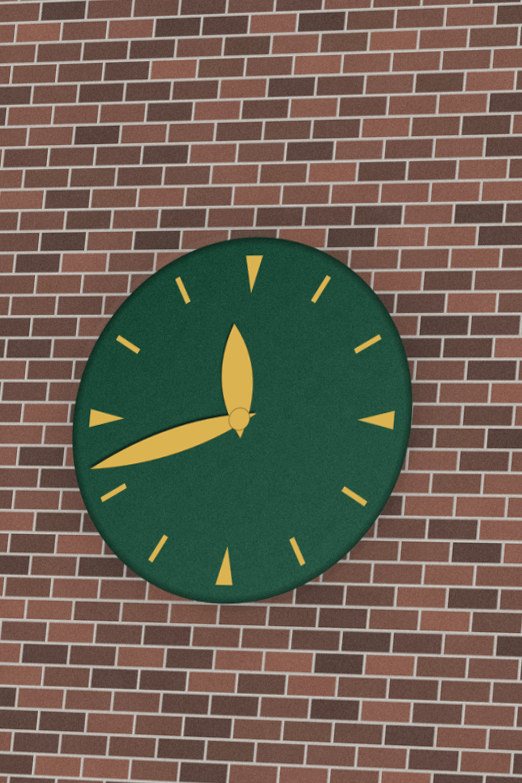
11 h 42 min
